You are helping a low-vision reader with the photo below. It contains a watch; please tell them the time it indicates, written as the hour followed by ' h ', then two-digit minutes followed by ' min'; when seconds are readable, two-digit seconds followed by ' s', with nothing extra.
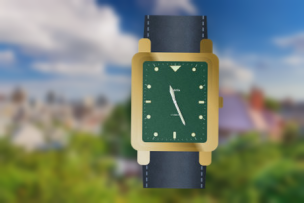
11 h 26 min
